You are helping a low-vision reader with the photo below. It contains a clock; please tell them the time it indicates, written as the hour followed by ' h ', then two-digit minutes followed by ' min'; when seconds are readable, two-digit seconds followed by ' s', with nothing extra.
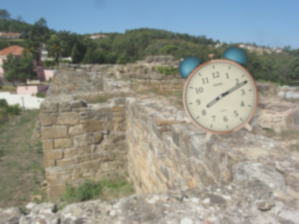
8 h 12 min
